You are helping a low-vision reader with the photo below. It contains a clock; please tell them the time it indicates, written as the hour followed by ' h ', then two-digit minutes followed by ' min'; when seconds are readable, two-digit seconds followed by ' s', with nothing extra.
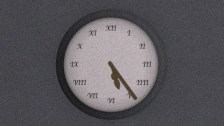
5 h 24 min
